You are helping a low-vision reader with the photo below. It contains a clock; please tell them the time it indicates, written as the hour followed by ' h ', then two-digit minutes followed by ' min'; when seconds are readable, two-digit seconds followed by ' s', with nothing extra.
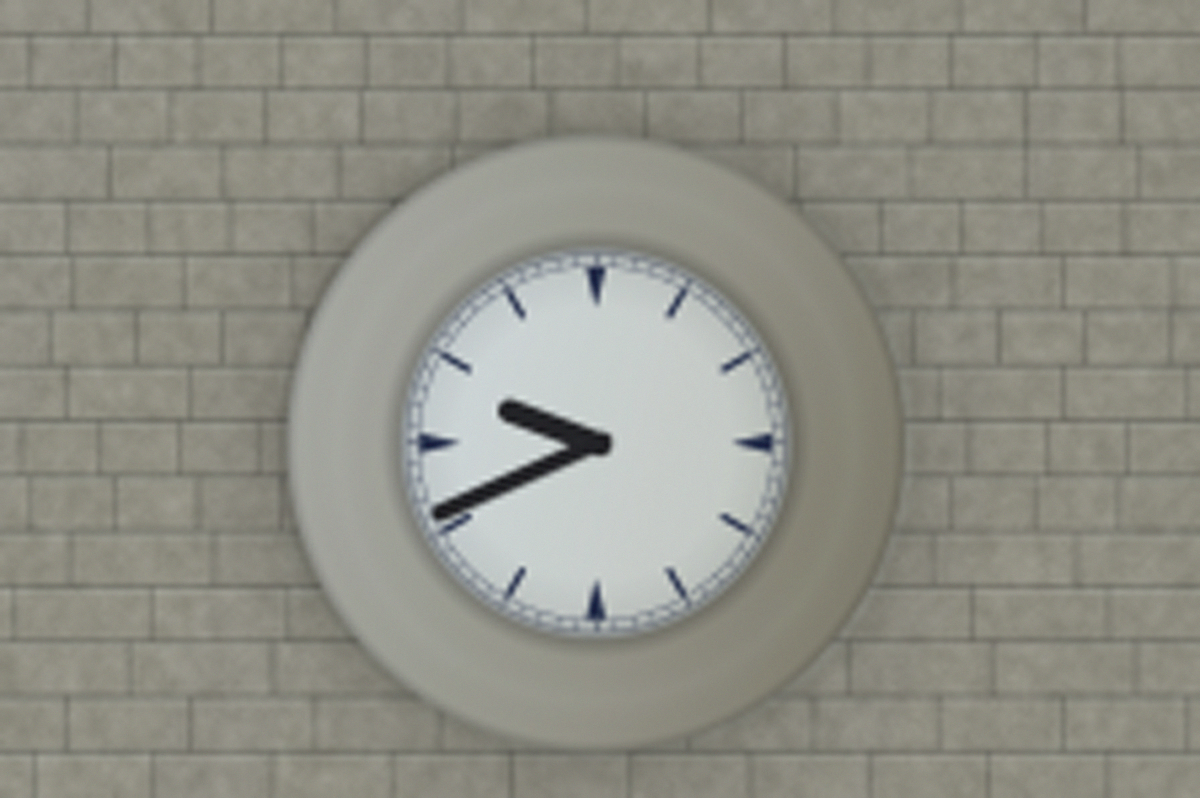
9 h 41 min
